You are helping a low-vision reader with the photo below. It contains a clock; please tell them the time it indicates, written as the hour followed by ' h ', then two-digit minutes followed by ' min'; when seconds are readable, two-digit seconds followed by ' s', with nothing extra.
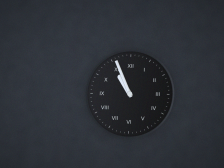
10 h 56 min
